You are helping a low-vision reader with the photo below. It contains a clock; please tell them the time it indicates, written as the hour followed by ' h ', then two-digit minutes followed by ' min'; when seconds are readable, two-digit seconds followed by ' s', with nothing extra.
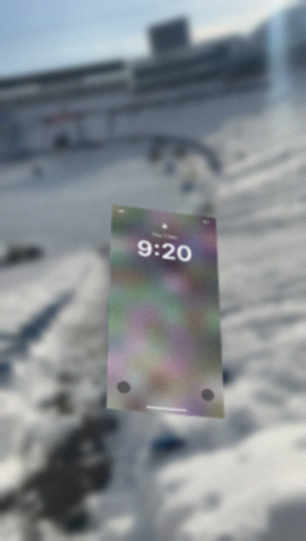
9 h 20 min
